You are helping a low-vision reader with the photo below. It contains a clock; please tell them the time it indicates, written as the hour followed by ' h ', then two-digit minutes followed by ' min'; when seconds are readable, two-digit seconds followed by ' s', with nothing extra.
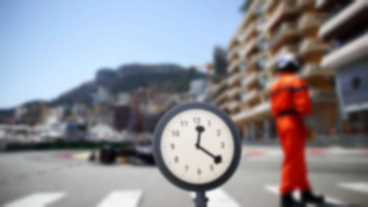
12 h 21 min
